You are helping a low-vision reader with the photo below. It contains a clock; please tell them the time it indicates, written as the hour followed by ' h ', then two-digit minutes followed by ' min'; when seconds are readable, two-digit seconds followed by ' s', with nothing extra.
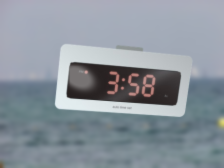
3 h 58 min
